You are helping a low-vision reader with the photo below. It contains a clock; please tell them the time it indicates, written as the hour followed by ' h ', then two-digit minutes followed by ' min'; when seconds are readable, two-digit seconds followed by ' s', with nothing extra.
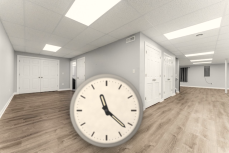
11 h 22 min
